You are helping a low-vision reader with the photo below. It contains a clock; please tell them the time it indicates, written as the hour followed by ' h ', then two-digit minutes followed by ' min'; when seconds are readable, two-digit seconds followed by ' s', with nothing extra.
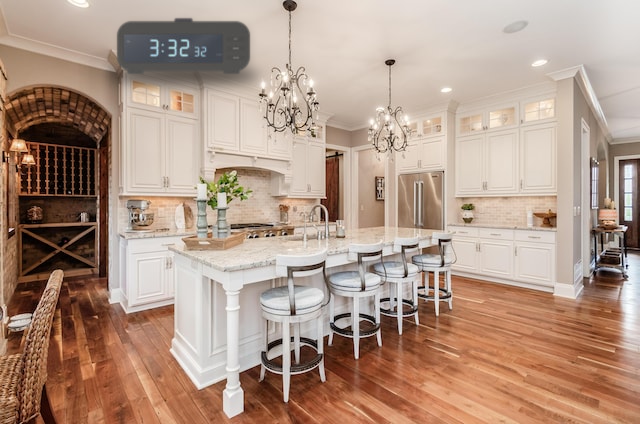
3 h 32 min 32 s
